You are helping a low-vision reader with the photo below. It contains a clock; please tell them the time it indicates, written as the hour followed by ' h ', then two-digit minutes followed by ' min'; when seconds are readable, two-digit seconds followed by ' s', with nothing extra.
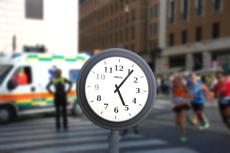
5 h 06 min
